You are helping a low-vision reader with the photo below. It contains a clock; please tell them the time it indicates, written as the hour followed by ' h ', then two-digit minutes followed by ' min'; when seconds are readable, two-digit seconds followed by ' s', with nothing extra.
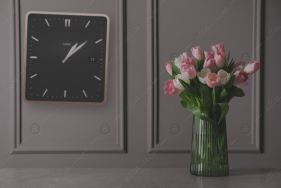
1 h 08 min
